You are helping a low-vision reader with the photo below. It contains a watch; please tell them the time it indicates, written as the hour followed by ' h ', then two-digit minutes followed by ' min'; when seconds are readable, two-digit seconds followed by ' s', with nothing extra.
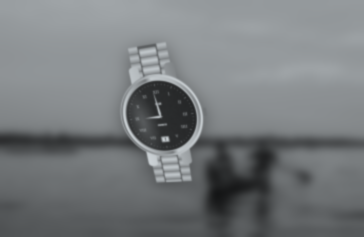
8 h 59 min
